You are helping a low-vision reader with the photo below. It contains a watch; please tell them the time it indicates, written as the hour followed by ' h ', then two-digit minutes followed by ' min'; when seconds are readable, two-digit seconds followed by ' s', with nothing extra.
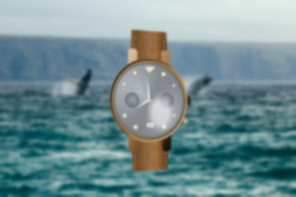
7 h 59 min
